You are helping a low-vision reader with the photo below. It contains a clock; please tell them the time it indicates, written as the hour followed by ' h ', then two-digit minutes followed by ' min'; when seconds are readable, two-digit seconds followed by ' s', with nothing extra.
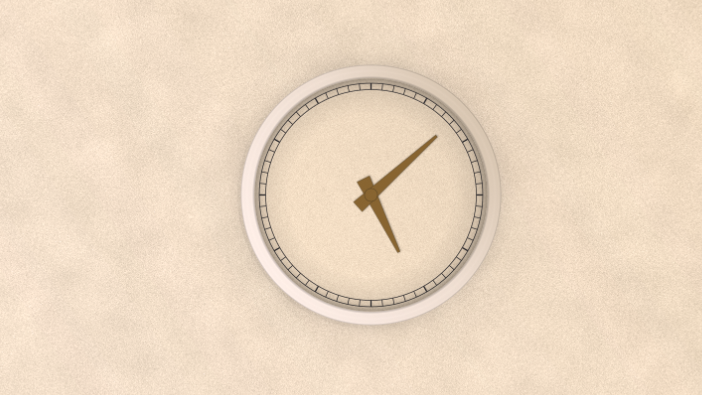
5 h 08 min
